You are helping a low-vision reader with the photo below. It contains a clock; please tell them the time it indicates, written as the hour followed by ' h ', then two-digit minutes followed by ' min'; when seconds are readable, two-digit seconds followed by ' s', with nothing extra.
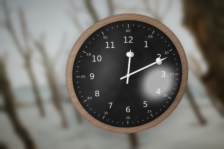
12 h 11 min
